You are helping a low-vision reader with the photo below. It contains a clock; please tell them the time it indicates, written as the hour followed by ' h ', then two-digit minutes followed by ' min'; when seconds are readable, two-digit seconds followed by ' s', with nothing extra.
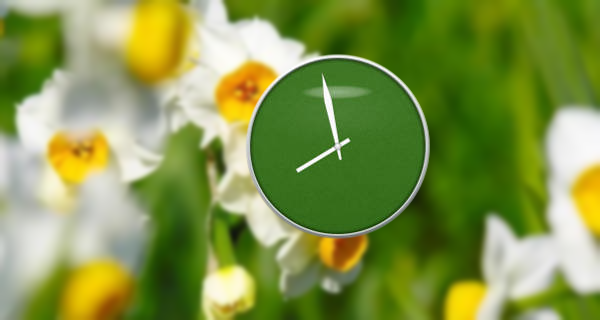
7 h 58 min
